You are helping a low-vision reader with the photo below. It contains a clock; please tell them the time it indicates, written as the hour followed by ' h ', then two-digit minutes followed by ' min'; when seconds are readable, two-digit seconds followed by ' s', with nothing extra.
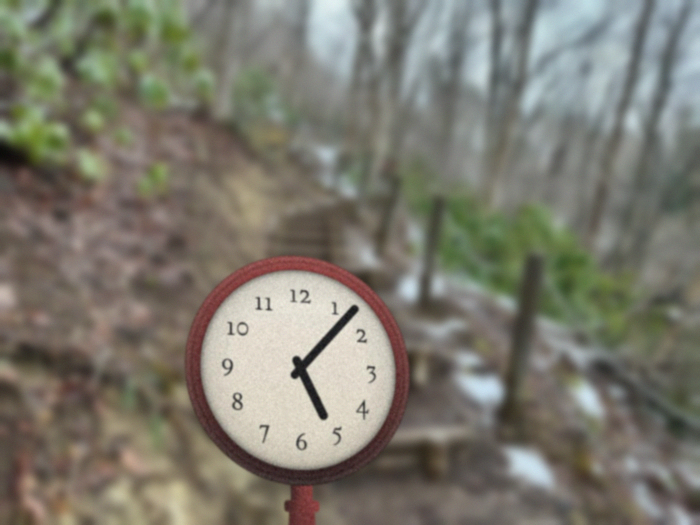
5 h 07 min
